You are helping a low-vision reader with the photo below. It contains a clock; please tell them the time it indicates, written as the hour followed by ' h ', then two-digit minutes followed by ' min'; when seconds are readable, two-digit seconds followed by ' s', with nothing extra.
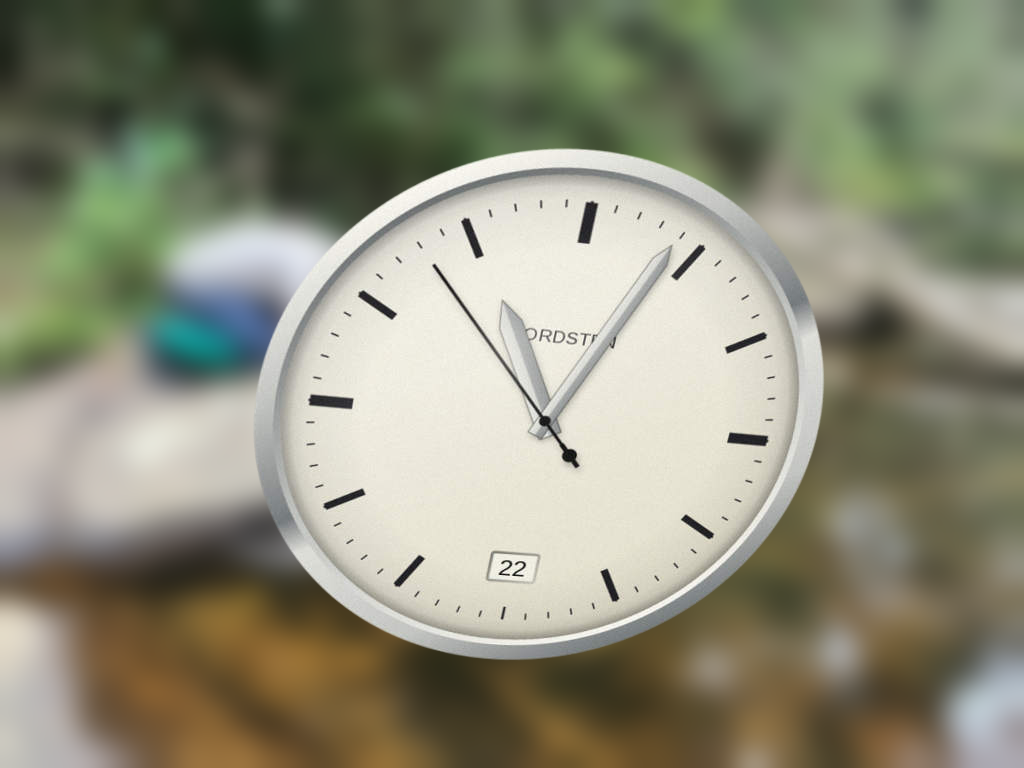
11 h 03 min 53 s
